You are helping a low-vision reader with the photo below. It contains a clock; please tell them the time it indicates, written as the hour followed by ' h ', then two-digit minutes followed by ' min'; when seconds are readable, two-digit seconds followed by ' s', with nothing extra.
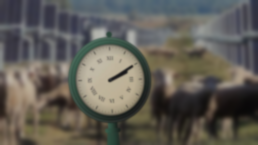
2 h 10 min
